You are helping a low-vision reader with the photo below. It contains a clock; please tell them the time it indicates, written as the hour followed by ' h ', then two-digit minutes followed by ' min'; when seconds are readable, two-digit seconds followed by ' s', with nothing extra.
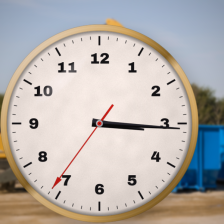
3 h 15 min 36 s
